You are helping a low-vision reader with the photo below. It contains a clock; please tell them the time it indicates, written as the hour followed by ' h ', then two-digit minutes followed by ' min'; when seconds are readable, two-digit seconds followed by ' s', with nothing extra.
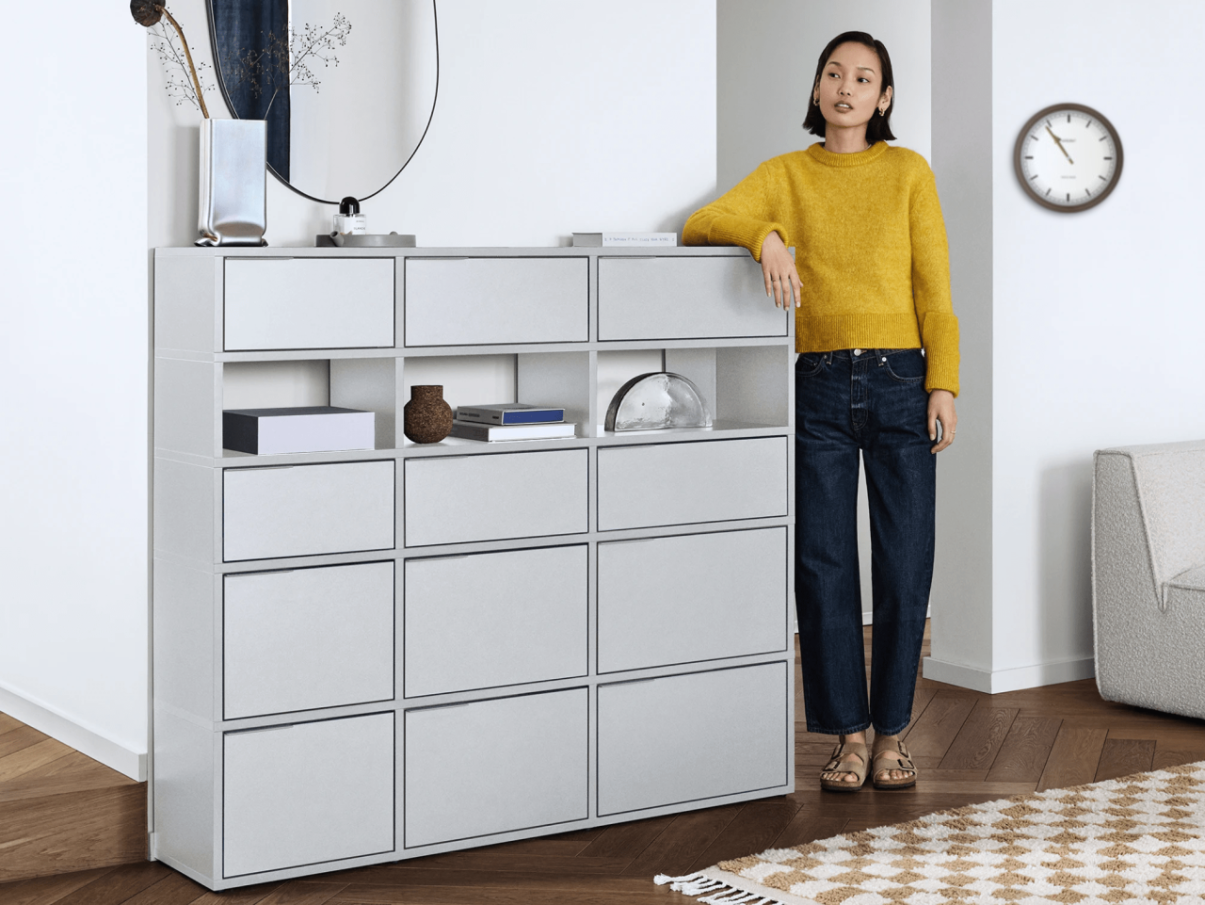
10 h 54 min
